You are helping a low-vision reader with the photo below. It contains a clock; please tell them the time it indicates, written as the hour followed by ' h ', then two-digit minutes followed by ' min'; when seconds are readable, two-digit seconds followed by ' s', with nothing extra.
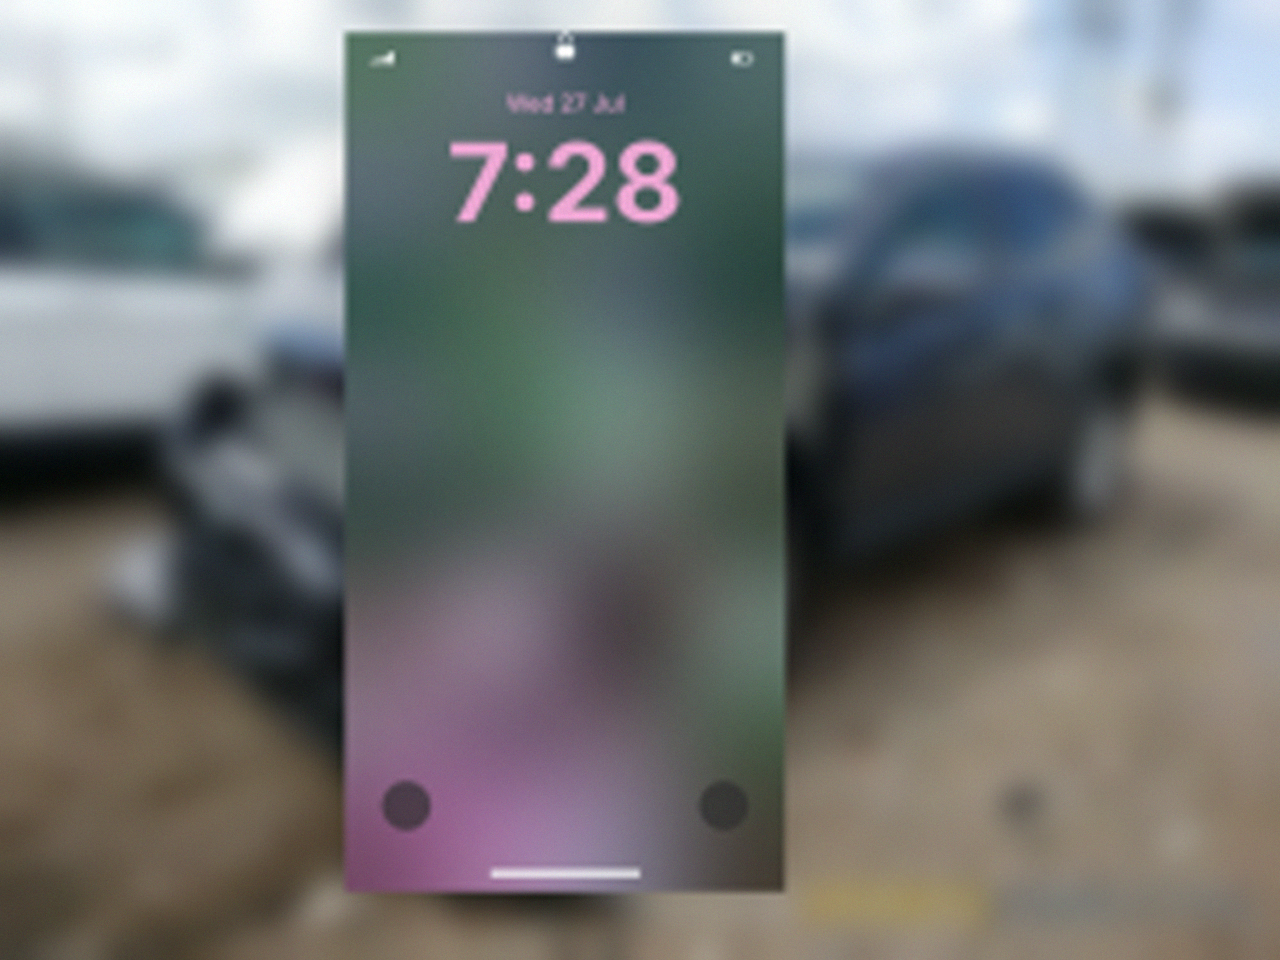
7 h 28 min
